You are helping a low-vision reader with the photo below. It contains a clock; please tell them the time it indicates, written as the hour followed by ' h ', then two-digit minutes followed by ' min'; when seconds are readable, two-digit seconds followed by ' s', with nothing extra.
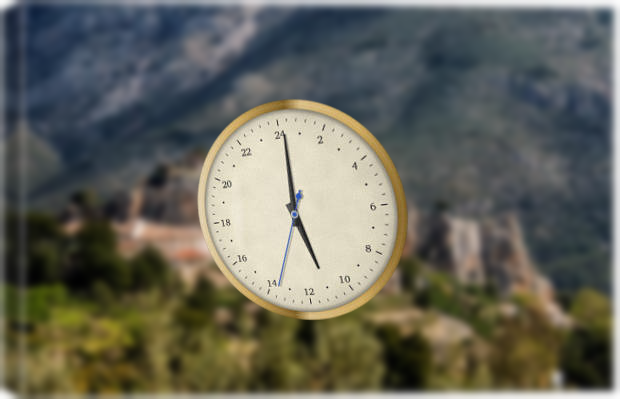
11 h 00 min 34 s
